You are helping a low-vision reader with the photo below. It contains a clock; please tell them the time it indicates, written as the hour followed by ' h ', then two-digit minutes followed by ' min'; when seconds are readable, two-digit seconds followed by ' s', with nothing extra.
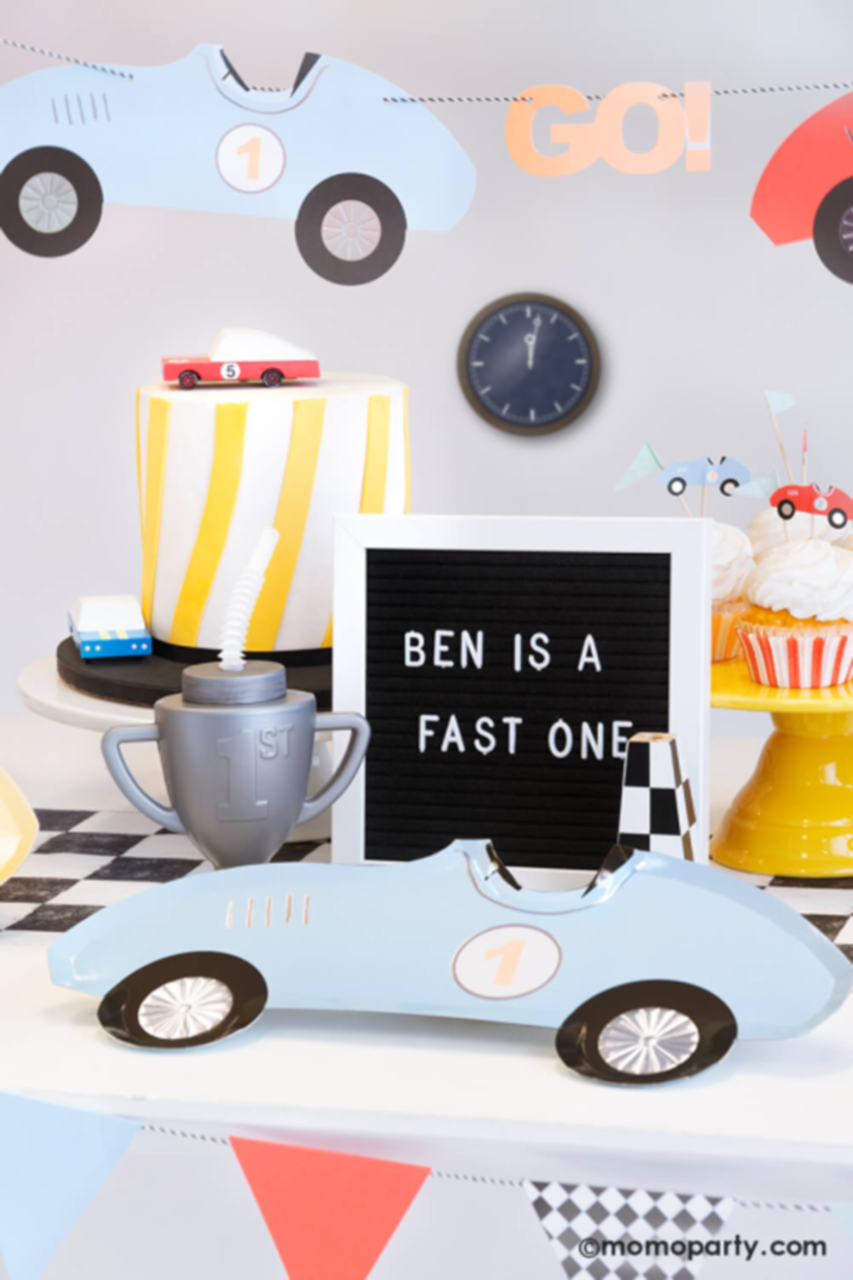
12 h 02 min
